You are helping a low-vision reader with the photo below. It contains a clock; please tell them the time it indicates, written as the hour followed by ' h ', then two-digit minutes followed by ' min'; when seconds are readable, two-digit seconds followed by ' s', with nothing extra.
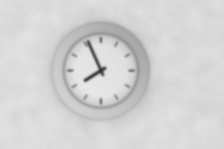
7 h 56 min
